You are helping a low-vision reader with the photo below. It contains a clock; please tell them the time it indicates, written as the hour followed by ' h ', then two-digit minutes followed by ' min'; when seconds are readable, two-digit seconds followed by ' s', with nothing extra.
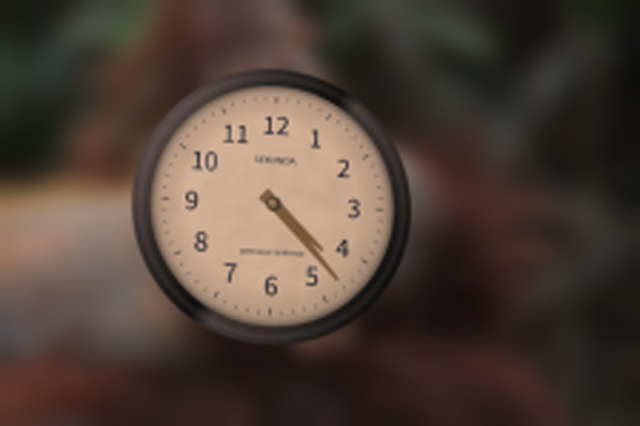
4 h 23 min
